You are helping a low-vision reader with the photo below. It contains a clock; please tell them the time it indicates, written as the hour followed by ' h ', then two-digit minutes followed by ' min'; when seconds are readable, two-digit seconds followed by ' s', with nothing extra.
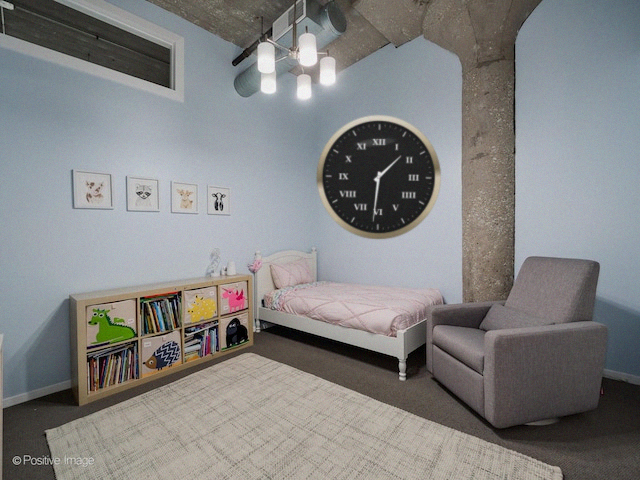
1 h 31 min
